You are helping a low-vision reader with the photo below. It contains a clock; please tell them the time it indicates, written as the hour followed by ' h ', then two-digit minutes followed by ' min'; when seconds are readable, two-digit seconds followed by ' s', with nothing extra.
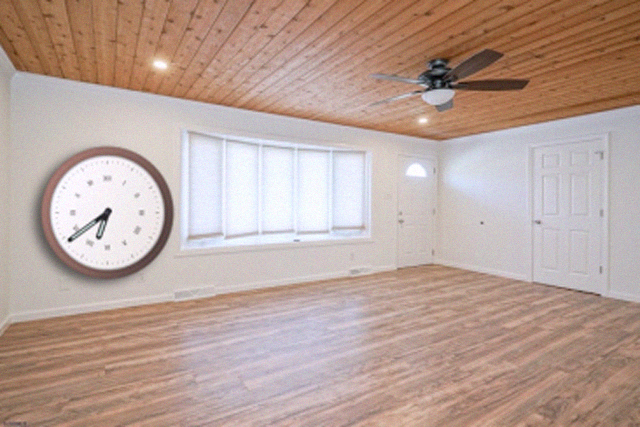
6 h 39 min
